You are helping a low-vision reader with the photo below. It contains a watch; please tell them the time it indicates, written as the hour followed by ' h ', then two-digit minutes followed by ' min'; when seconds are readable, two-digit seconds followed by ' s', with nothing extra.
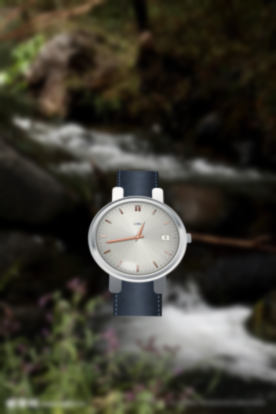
12 h 43 min
